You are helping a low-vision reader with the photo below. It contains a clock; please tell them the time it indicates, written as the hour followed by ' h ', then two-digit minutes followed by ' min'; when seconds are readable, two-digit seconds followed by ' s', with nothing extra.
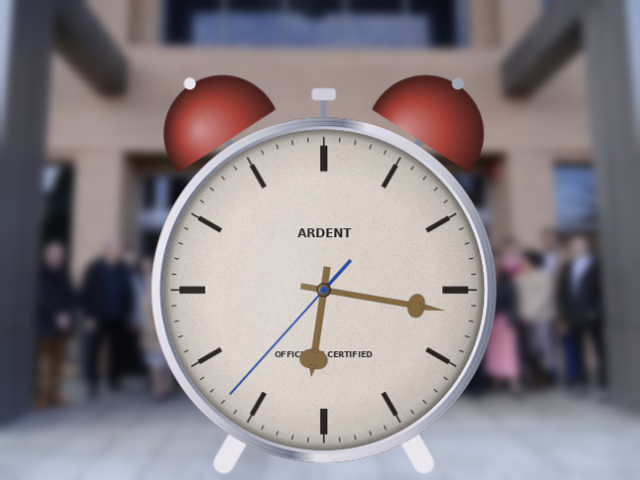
6 h 16 min 37 s
